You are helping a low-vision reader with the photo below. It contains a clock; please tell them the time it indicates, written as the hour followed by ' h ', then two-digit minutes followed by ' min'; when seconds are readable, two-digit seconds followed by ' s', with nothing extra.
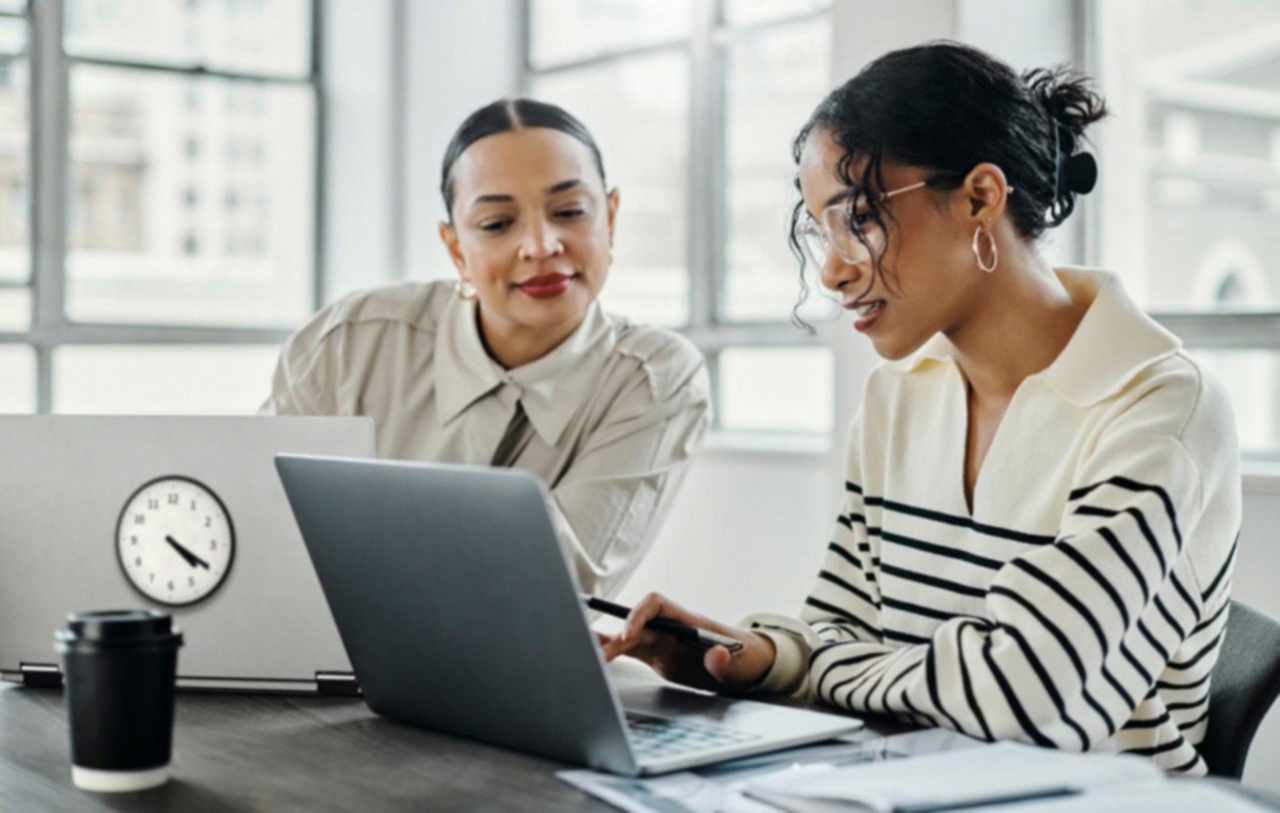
4 h 20 min
